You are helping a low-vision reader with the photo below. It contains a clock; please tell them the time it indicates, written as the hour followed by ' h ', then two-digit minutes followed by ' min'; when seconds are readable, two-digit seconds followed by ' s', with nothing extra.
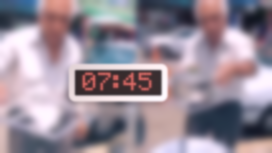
7 h 45 min
